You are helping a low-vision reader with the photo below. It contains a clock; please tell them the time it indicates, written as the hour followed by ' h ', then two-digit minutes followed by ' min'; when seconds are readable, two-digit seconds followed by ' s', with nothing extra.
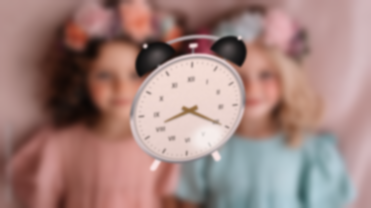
8 h 20 min
